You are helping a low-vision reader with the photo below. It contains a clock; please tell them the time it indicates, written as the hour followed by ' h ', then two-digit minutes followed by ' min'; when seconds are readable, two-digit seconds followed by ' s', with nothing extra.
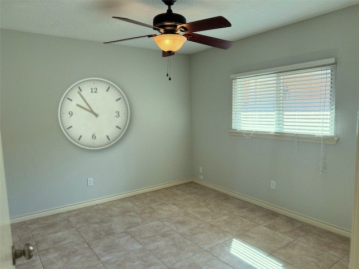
9 h 54 min
